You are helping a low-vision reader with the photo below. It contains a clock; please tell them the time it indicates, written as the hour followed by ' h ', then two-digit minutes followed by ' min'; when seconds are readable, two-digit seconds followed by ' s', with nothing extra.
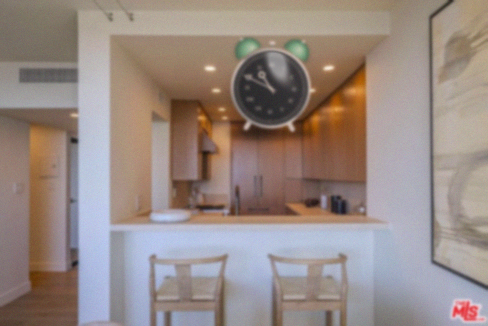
10 h 49 min
